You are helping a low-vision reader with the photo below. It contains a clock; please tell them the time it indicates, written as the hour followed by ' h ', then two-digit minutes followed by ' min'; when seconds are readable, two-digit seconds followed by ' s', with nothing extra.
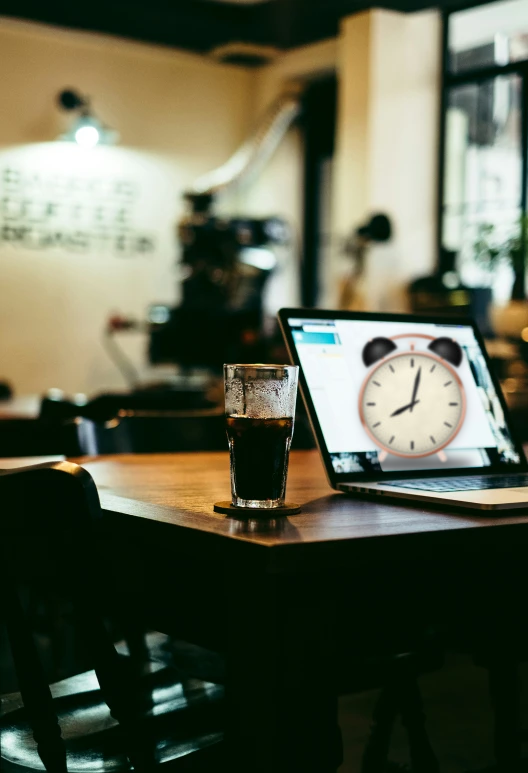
8 h 02 min
